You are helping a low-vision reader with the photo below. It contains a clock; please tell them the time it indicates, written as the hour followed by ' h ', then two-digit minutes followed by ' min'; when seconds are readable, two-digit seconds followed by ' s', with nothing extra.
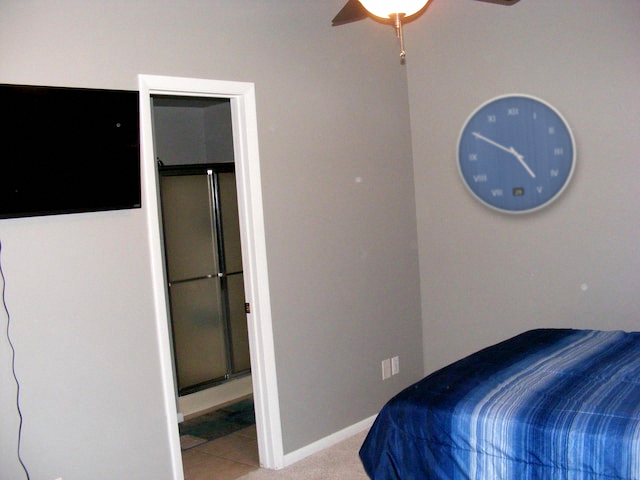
4 h 50 min
